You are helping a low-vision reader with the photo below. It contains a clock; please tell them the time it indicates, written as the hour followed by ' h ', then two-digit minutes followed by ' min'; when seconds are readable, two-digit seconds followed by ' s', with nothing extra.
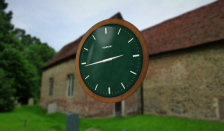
2 h 44 min
